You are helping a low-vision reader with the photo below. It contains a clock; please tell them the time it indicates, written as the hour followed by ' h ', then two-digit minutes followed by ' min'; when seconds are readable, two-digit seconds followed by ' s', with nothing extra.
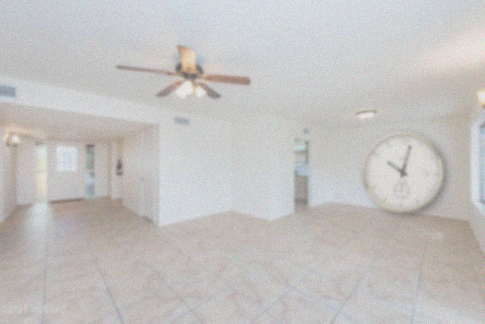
10 h 02 min
